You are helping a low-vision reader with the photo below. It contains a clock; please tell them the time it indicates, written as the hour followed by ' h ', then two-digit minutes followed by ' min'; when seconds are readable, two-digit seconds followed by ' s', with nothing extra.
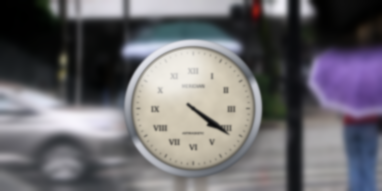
4 h 21 min
